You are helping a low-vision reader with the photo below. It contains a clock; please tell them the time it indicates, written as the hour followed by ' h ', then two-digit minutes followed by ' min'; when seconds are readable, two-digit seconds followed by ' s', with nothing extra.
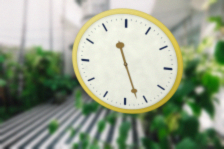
11 h 27 min
